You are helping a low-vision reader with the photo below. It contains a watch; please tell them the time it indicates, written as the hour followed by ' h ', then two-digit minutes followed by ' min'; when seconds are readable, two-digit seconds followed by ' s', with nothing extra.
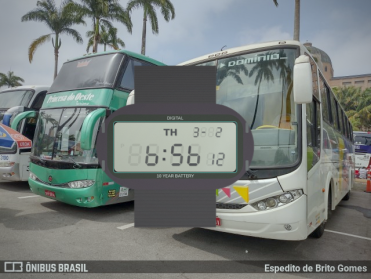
6 h 56 min 12 s
